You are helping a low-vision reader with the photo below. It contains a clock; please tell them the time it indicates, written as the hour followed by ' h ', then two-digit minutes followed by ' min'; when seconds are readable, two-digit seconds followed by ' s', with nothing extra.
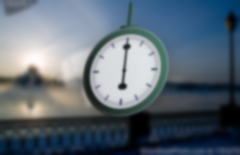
6 h 00 min
